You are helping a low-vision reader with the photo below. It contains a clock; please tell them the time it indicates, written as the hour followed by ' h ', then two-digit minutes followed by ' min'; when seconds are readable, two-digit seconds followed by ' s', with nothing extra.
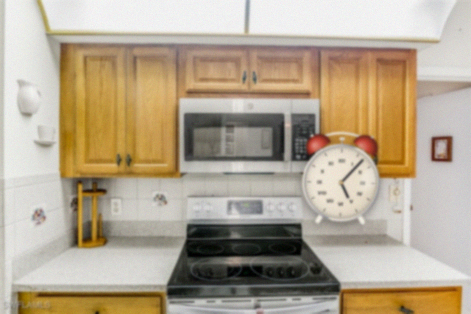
5 h 07 min
